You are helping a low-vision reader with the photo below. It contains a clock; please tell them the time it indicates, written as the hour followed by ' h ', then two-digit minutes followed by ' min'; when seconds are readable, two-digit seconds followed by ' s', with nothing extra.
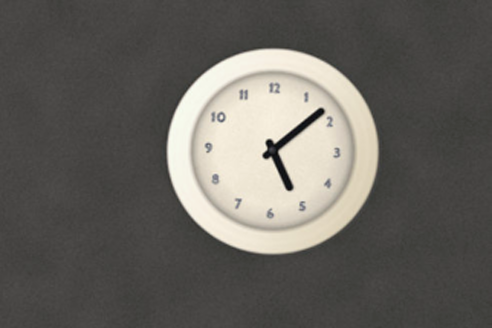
5 h 08 min
